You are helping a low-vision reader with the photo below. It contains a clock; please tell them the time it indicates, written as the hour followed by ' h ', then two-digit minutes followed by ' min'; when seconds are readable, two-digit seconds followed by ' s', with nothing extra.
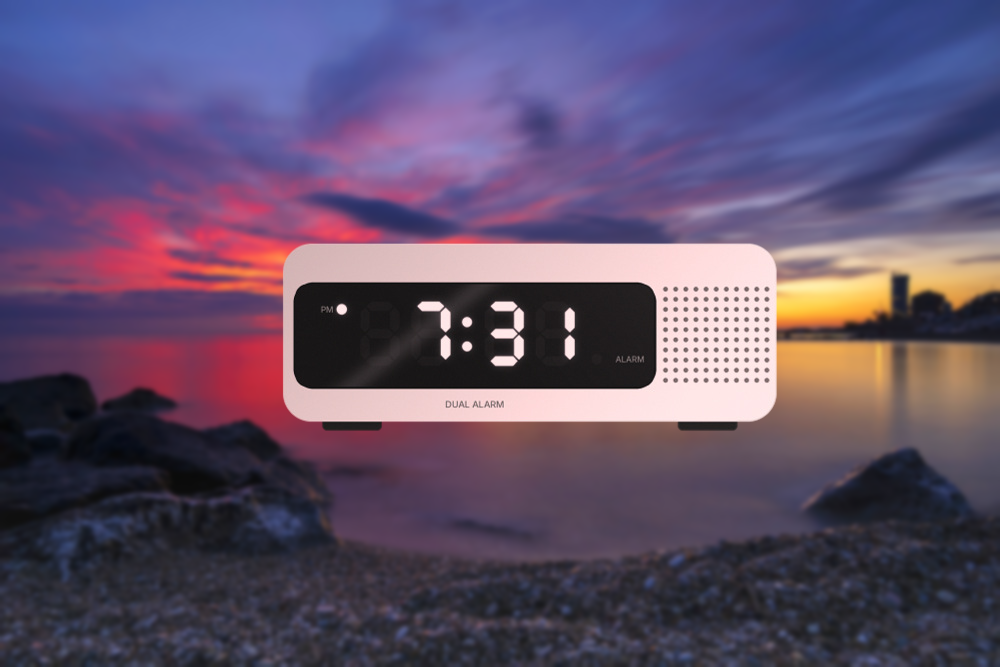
7 h 31 min
